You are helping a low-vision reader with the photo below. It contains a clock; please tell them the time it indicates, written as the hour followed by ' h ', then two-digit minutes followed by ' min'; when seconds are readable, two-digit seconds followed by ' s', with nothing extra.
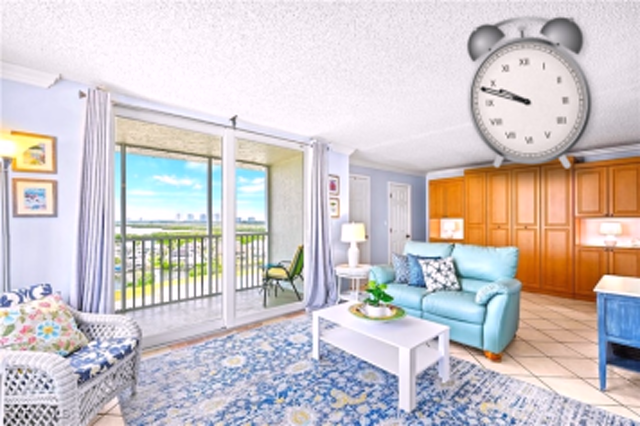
9 h 48 min
